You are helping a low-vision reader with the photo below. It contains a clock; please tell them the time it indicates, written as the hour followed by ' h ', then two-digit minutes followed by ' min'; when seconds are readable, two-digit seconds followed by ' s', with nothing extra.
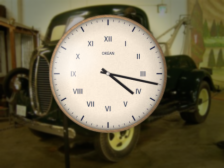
4 h 17 min
